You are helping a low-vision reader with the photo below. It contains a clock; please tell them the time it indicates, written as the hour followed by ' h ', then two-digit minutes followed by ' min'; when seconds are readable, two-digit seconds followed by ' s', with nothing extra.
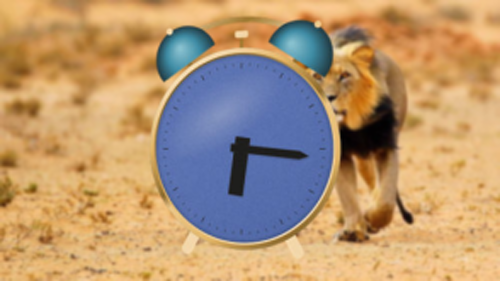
6 h 16 min
